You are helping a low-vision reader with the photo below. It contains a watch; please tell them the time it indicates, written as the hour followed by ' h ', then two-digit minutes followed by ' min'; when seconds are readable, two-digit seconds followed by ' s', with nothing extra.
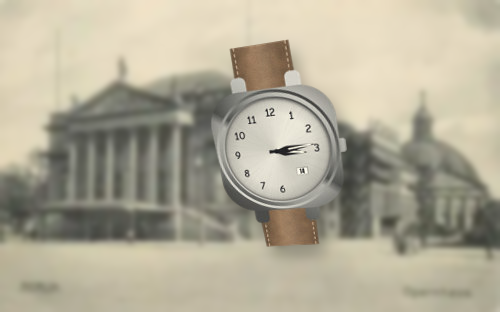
3 h 14 min
